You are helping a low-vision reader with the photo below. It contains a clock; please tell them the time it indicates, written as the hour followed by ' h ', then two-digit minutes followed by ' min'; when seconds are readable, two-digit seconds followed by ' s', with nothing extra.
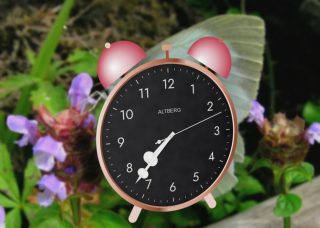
7 h 37 min 12 s
